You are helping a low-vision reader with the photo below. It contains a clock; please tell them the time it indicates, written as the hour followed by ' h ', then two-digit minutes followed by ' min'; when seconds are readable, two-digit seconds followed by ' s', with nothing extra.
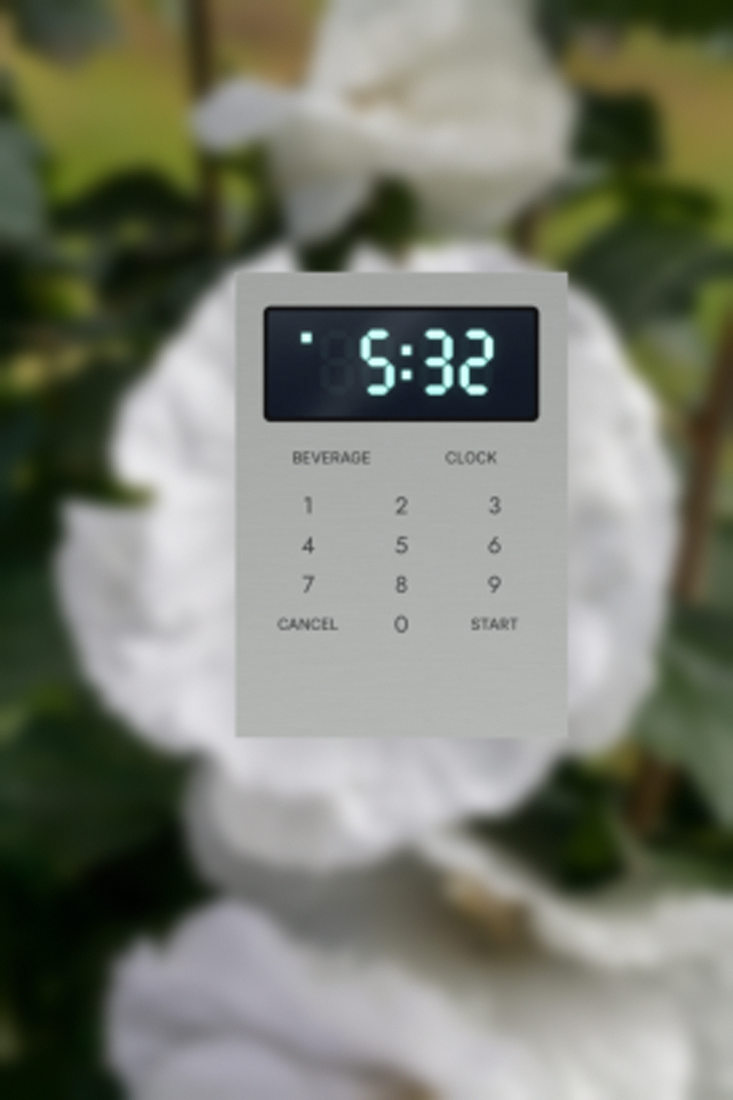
5 h 32 min
